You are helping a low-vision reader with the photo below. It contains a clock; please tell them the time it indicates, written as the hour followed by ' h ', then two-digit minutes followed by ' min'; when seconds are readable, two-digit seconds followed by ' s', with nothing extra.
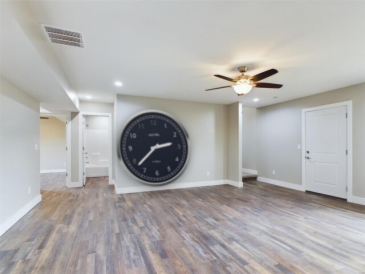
2 h 38 min
